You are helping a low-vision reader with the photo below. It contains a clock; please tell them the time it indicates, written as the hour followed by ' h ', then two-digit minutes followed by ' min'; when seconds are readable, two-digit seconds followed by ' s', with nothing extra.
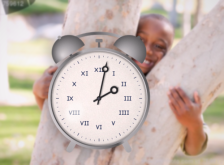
2 h 02 min
